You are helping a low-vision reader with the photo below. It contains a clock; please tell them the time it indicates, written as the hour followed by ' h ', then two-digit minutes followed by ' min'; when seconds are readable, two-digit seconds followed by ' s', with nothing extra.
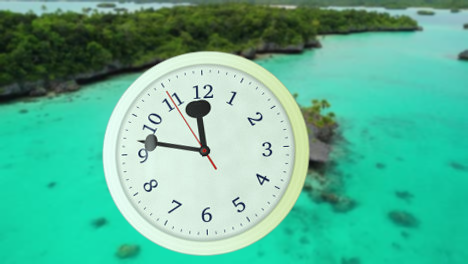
11 h 46 min 55 s
